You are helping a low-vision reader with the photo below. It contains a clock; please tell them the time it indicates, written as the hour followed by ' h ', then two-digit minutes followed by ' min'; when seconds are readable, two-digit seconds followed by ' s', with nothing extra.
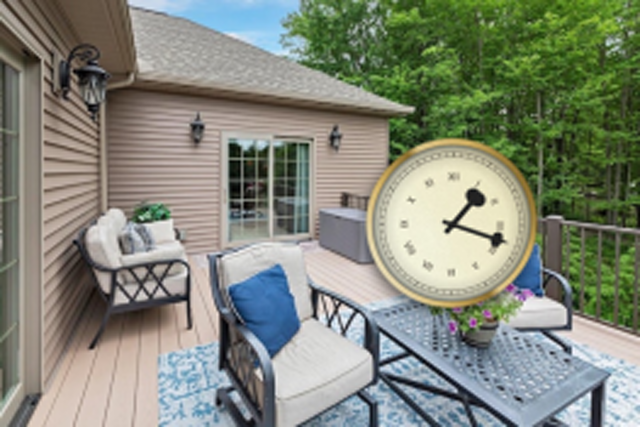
1 h 18 min
